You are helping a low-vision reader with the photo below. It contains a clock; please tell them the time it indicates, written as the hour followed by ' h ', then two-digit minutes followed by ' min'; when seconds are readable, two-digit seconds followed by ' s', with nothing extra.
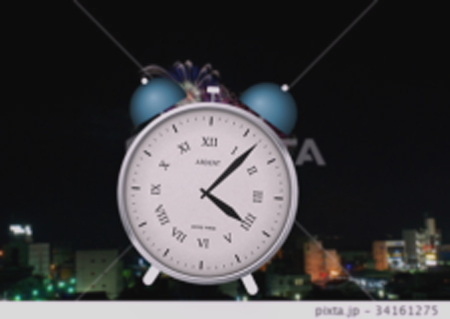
4 h 07 min
